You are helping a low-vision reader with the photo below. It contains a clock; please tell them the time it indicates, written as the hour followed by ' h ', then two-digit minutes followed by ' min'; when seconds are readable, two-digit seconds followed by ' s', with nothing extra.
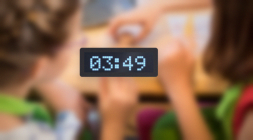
3 h 49 min
